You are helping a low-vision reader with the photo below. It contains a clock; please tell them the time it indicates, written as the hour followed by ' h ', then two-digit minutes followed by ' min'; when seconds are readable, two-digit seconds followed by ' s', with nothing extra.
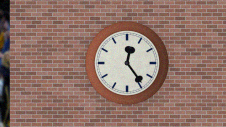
12 h 24 min
